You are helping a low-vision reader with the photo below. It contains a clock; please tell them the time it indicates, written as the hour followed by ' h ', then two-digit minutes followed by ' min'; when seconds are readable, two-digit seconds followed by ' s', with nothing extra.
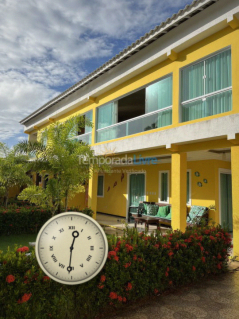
12 h 31 min
